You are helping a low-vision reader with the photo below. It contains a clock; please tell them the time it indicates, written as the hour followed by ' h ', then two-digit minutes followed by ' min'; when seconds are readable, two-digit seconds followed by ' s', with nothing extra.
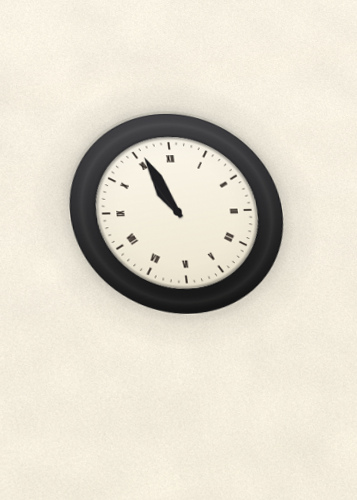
10 h 56 min
